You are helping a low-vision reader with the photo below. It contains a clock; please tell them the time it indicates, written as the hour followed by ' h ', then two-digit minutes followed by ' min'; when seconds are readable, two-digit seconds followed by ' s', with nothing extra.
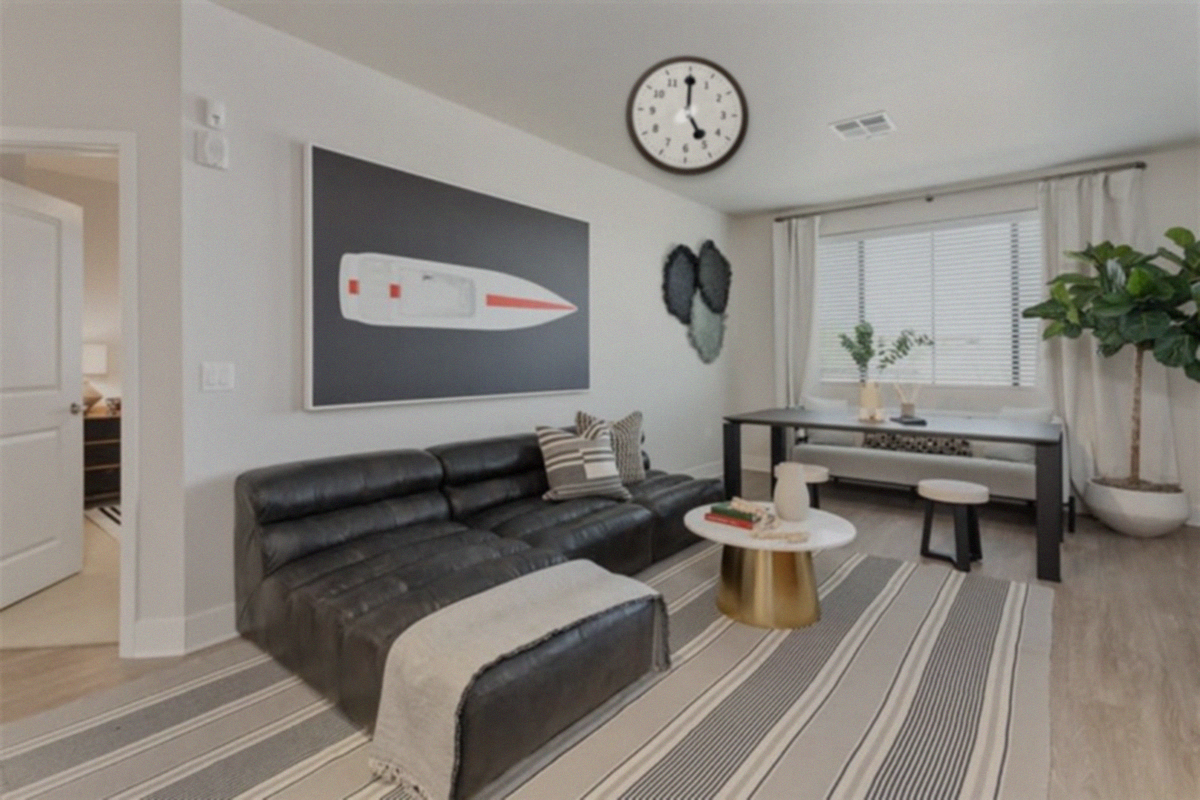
5 h 00 min
